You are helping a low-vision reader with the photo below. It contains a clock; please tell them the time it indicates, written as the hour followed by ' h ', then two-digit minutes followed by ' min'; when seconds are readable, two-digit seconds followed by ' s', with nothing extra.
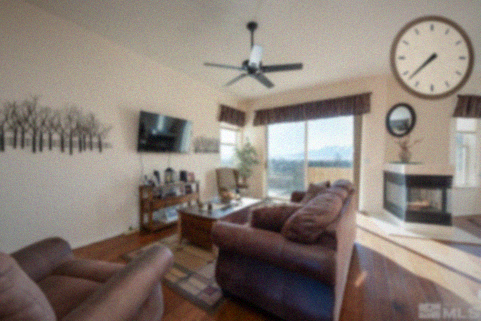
7 h 38 min
